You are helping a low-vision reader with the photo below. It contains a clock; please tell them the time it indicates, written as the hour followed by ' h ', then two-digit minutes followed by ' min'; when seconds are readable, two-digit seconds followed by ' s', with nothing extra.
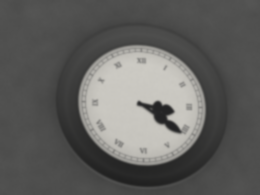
3 h 21 min
